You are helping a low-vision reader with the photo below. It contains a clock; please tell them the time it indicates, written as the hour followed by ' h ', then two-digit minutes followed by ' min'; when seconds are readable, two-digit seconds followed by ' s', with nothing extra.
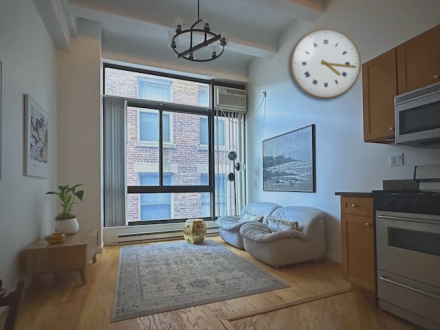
4 h 16 min
